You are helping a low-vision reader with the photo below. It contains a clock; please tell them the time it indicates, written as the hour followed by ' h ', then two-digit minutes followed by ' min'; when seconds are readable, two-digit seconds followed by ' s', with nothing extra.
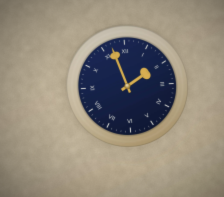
1 h 57 min
